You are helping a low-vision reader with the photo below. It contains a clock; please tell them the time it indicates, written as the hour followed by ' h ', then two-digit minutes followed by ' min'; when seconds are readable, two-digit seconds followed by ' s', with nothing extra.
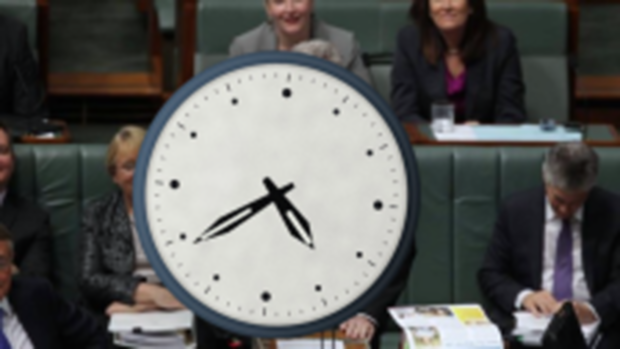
4 h 39 min
